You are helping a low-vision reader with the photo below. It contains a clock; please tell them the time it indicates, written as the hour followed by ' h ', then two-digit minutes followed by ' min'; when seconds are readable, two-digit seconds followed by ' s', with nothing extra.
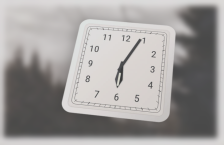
6 h 04 min
